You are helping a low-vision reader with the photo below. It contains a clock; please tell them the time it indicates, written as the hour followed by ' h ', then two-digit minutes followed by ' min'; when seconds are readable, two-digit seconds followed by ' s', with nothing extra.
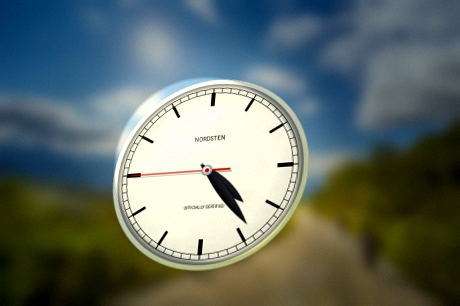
4 h 23 min 45 s
